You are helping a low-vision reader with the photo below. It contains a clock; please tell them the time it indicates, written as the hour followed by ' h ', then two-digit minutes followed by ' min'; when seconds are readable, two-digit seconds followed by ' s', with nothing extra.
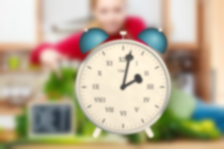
2 h 02 min
